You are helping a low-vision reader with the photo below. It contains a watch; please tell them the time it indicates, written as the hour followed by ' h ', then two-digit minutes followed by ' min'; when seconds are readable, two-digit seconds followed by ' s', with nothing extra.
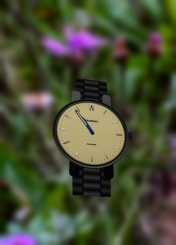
10 h 54 min
